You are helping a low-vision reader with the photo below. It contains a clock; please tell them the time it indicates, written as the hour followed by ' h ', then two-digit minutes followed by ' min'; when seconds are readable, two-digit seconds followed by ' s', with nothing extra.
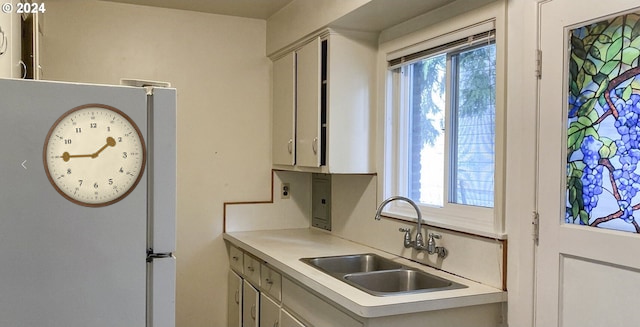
1 h 45 min
